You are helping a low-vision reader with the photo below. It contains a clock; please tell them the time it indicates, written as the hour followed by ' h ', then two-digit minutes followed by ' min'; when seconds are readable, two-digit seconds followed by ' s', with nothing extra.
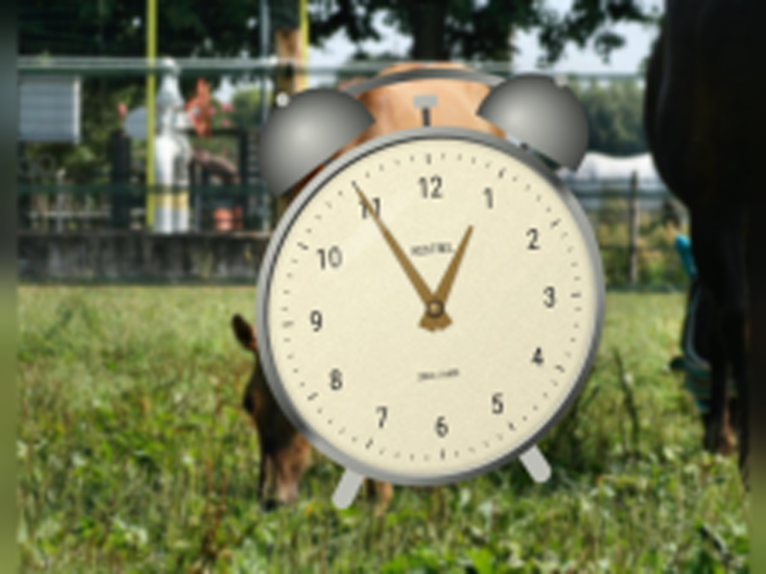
12 h 55 min
